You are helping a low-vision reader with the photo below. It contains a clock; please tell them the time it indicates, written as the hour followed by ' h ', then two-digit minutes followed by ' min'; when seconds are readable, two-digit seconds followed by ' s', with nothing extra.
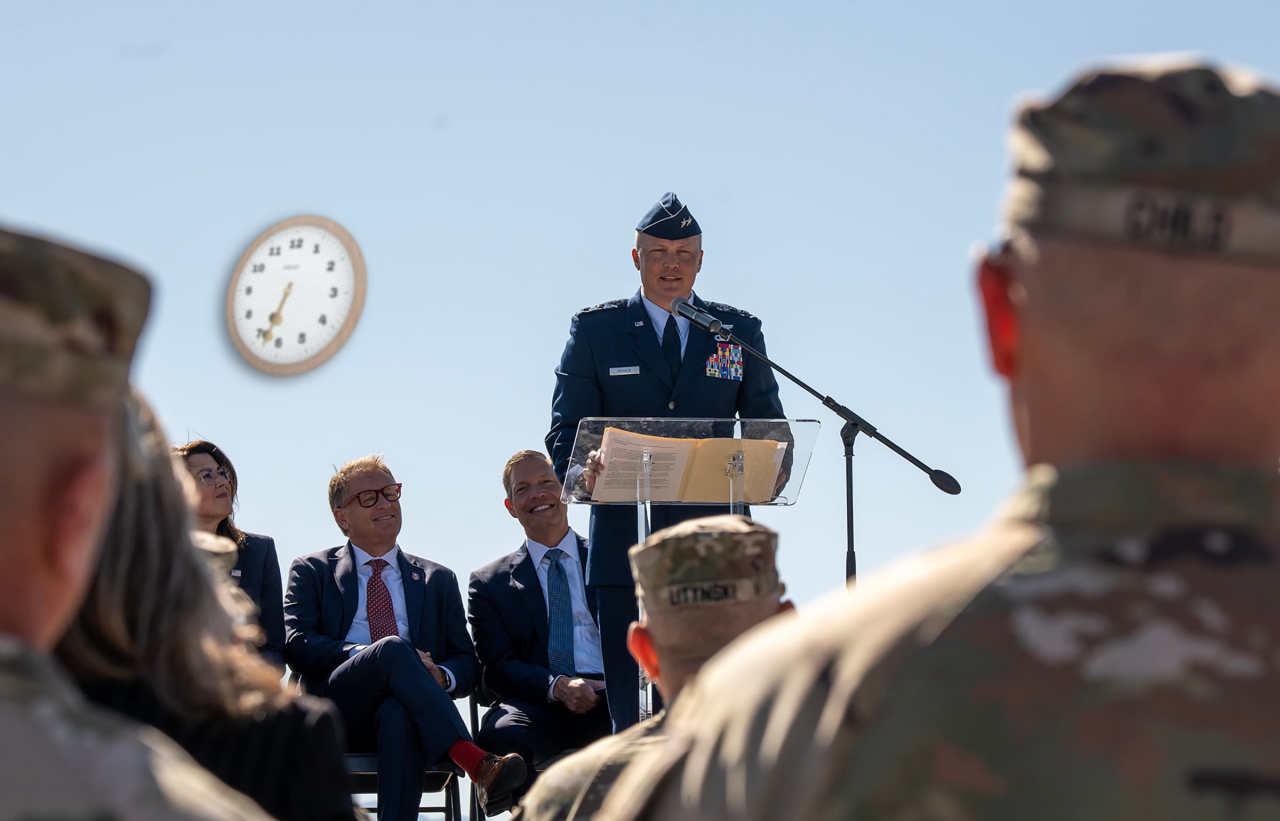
6 h 33 min
